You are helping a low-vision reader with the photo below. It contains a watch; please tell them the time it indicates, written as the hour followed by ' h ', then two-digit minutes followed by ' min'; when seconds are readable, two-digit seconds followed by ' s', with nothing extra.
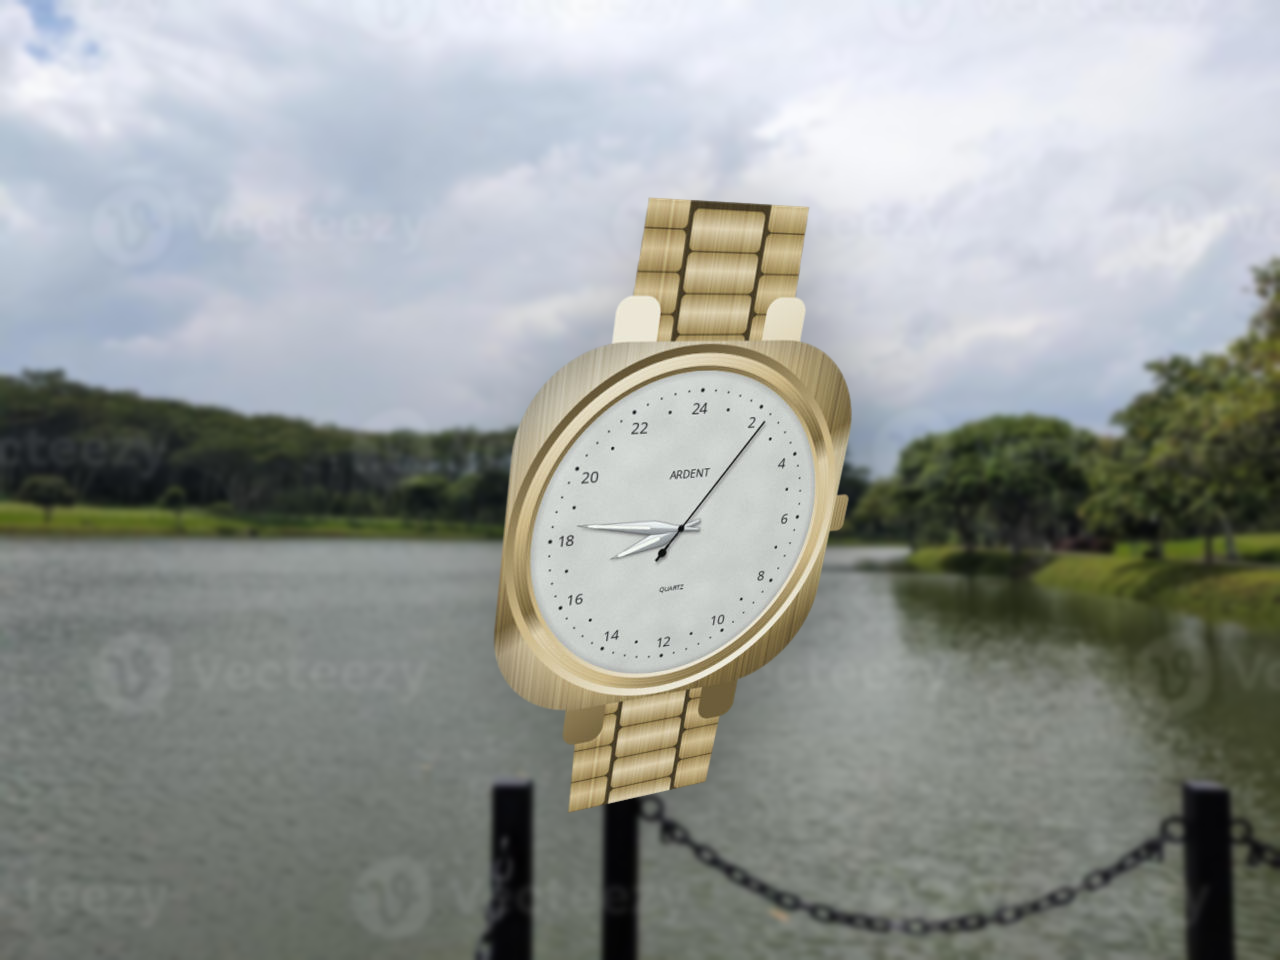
16 h 46 min 06 s
